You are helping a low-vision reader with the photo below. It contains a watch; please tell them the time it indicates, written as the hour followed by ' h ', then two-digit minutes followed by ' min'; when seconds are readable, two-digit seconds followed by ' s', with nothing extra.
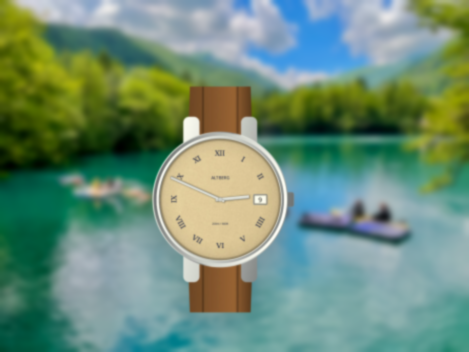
2 h 49 min
